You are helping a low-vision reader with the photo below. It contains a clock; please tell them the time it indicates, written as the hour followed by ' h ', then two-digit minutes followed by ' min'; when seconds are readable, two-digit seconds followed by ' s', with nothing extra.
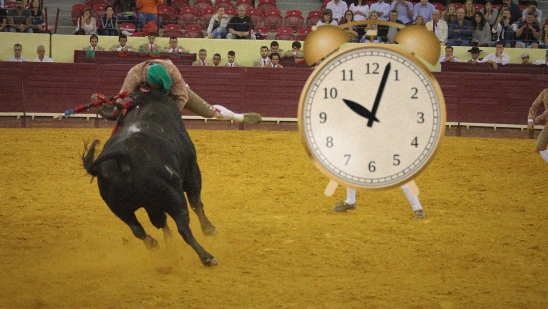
10 h 03 min
